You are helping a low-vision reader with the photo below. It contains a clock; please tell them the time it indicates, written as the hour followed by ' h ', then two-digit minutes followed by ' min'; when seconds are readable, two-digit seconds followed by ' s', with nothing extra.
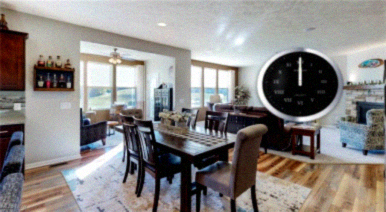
12 h 00 min
